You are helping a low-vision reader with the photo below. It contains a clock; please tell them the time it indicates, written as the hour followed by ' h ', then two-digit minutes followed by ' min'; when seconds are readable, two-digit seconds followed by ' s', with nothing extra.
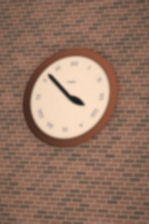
3 h 52 min
